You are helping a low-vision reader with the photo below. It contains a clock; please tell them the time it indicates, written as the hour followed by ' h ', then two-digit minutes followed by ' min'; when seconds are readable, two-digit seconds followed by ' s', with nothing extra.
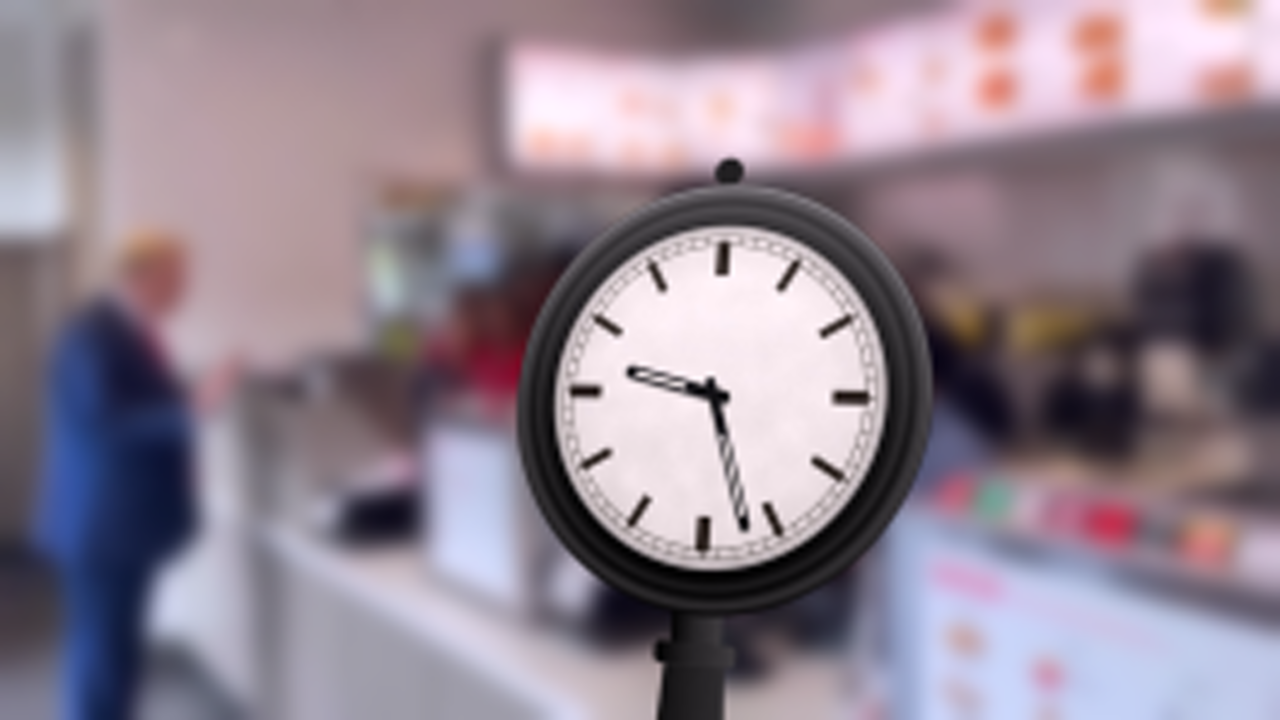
9 h 27 min
